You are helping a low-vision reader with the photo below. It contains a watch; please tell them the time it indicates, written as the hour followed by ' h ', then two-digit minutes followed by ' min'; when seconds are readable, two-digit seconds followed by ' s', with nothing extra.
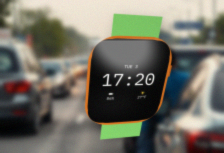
17 h 20 min
